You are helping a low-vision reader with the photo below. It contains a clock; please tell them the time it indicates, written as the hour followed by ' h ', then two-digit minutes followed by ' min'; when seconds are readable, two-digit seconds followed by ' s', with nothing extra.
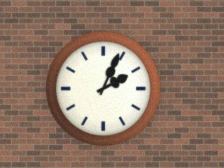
2 h 04 min
